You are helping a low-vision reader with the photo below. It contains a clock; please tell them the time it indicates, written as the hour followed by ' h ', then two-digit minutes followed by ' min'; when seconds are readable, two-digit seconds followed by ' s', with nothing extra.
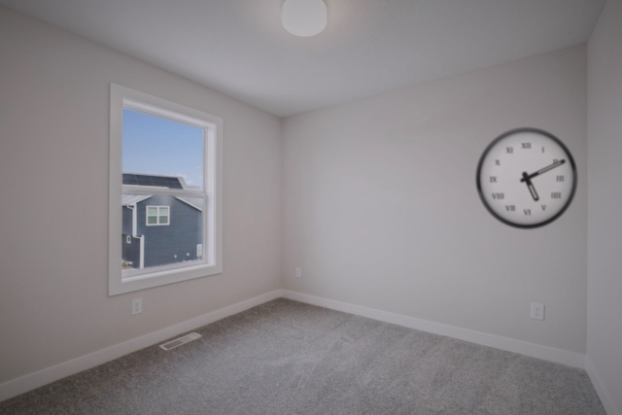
5 h 11 min
